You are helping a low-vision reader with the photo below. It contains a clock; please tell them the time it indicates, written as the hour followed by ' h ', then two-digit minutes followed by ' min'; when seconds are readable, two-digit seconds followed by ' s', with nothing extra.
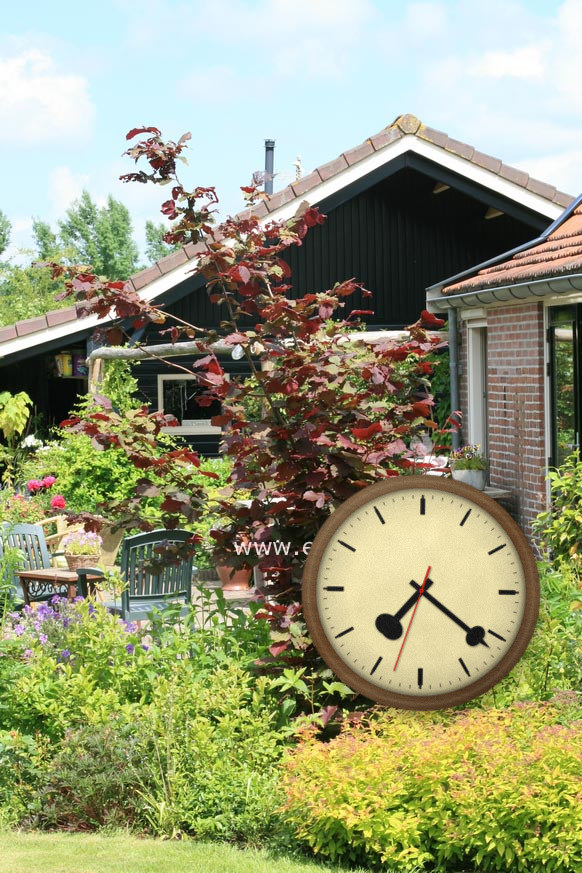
7 h 21 min 33 s
